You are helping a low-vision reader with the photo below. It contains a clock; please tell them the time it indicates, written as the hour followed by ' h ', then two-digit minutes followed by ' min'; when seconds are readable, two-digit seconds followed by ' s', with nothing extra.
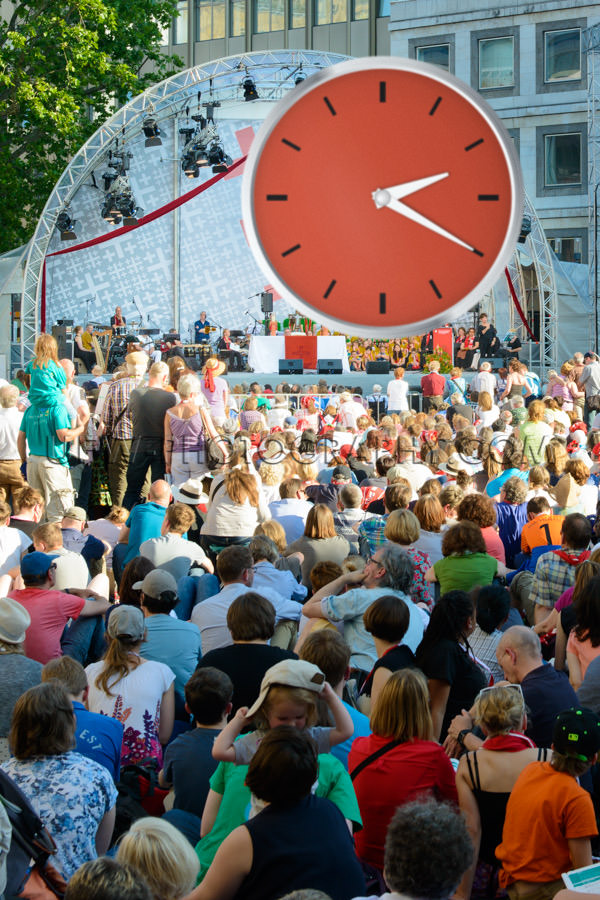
2 h 20 min
